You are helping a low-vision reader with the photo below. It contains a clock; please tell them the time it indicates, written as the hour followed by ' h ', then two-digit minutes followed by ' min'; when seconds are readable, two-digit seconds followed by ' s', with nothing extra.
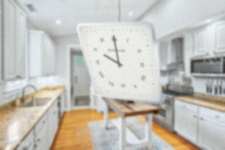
10 h 00 min
